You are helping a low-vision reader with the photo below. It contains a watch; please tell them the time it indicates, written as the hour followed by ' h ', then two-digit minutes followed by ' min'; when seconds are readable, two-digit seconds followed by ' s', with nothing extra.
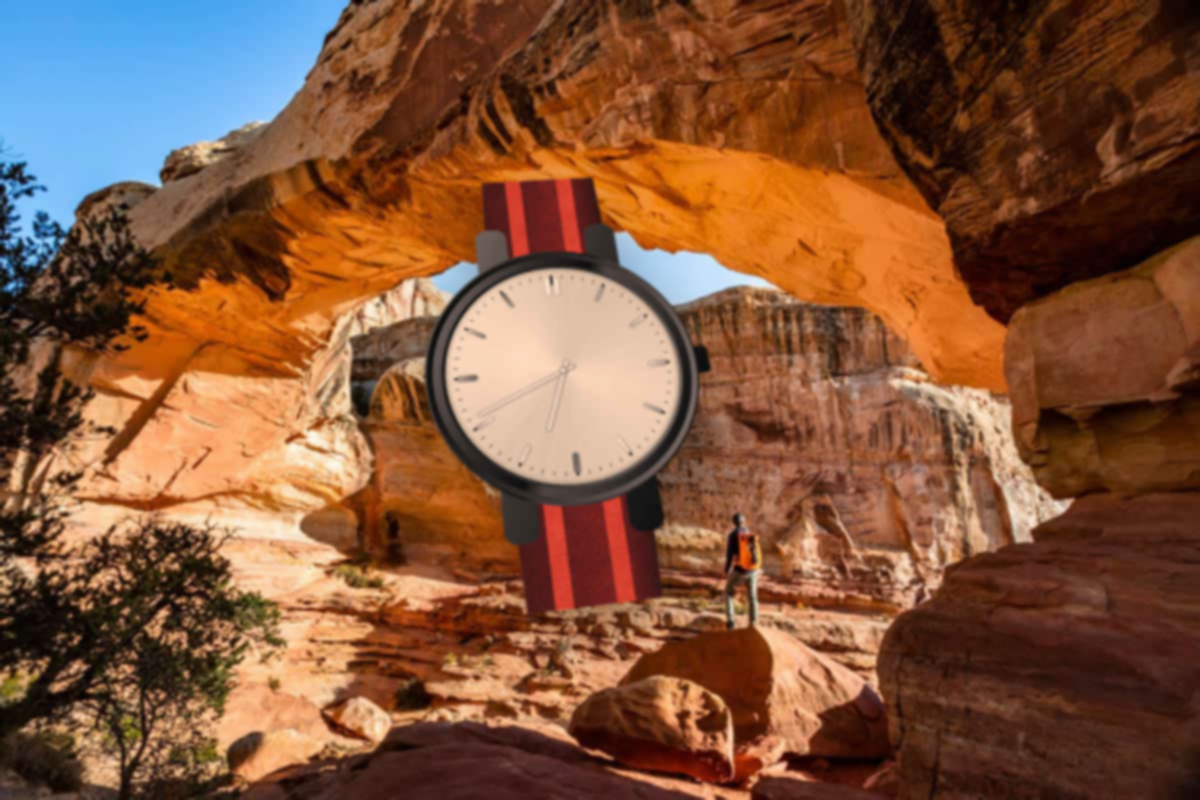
6 h 41 min
